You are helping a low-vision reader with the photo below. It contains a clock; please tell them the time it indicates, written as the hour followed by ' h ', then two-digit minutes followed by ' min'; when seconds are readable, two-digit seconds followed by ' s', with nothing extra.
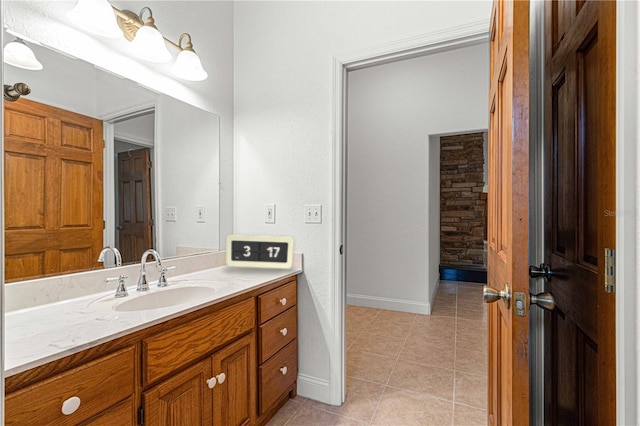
3 h 17 min
